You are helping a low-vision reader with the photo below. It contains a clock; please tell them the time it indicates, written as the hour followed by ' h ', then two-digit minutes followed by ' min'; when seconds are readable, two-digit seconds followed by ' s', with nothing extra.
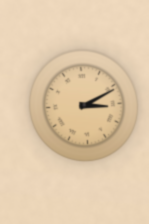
3 h 11 min
